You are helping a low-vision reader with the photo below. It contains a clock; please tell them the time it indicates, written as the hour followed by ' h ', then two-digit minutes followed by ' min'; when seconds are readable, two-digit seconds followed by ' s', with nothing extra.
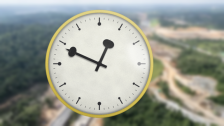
12 h 49 min
